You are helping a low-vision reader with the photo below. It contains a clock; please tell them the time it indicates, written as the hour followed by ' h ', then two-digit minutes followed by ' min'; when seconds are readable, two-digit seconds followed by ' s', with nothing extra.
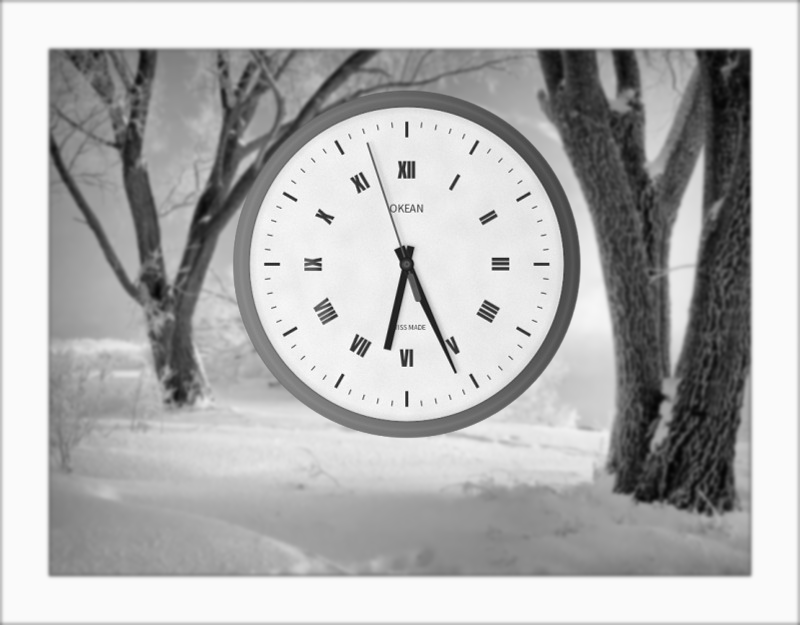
6 h 25 min 57 s
